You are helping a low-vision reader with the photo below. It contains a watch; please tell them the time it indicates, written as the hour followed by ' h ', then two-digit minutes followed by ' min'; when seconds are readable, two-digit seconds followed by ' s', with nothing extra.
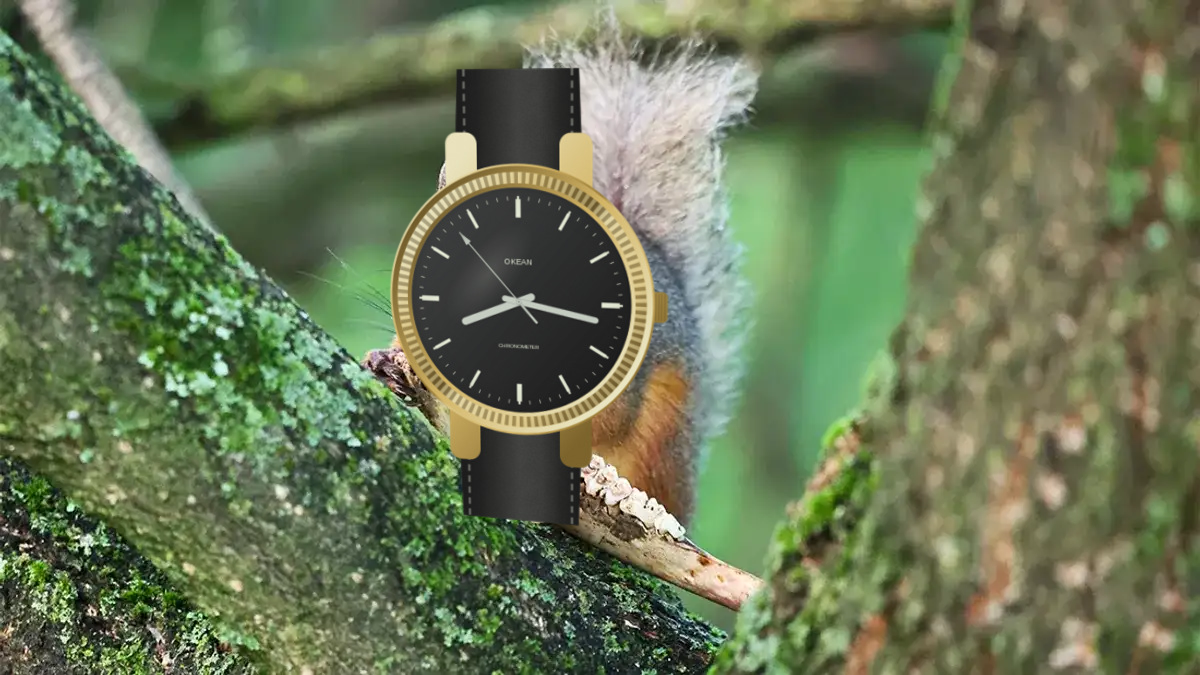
8 h 16 min 53 s
